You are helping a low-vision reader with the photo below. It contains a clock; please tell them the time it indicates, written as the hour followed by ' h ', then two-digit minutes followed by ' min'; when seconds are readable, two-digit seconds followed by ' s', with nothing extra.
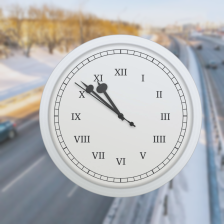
10 h 51 min 51 s
